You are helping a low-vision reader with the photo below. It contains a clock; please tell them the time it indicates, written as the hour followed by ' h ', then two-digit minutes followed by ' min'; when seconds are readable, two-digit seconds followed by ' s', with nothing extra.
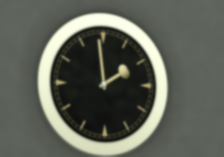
1 h 59 min
